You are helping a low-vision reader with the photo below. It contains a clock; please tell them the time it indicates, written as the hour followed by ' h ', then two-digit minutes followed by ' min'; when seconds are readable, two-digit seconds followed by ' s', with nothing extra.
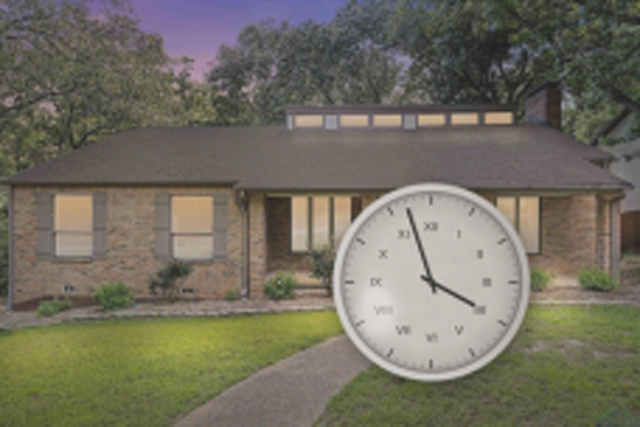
3 h 57 min
